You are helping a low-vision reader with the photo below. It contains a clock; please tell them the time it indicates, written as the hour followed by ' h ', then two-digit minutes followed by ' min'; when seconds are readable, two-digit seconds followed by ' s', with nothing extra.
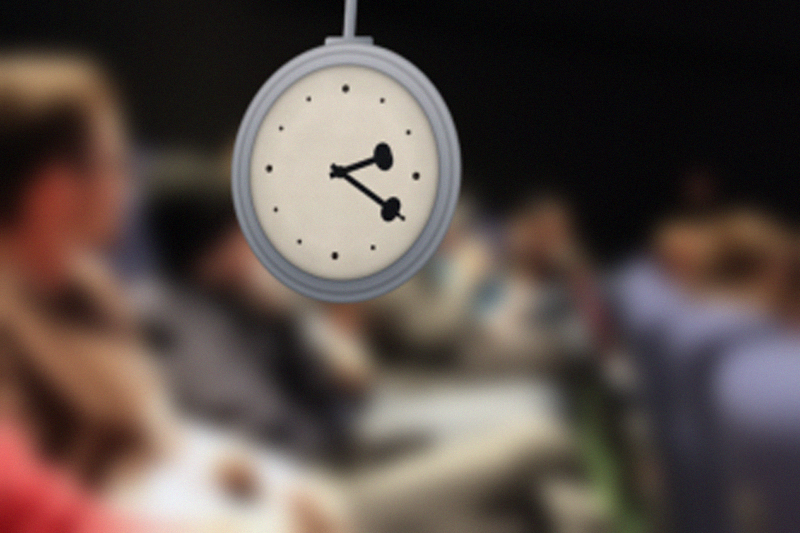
2 h 20 min
